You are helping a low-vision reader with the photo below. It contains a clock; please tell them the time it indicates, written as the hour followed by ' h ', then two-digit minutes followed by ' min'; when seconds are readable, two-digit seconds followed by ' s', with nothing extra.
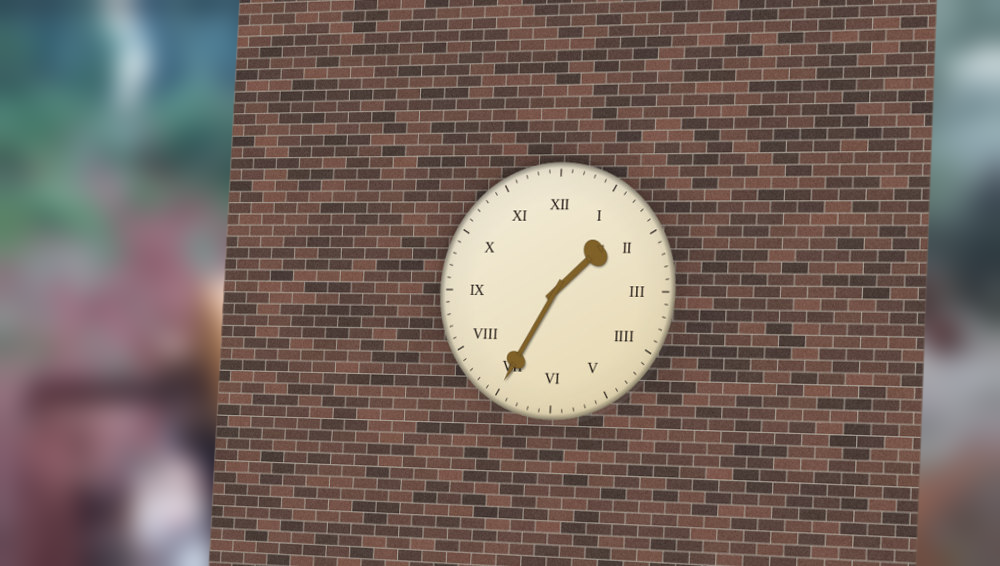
1 h 35 min
